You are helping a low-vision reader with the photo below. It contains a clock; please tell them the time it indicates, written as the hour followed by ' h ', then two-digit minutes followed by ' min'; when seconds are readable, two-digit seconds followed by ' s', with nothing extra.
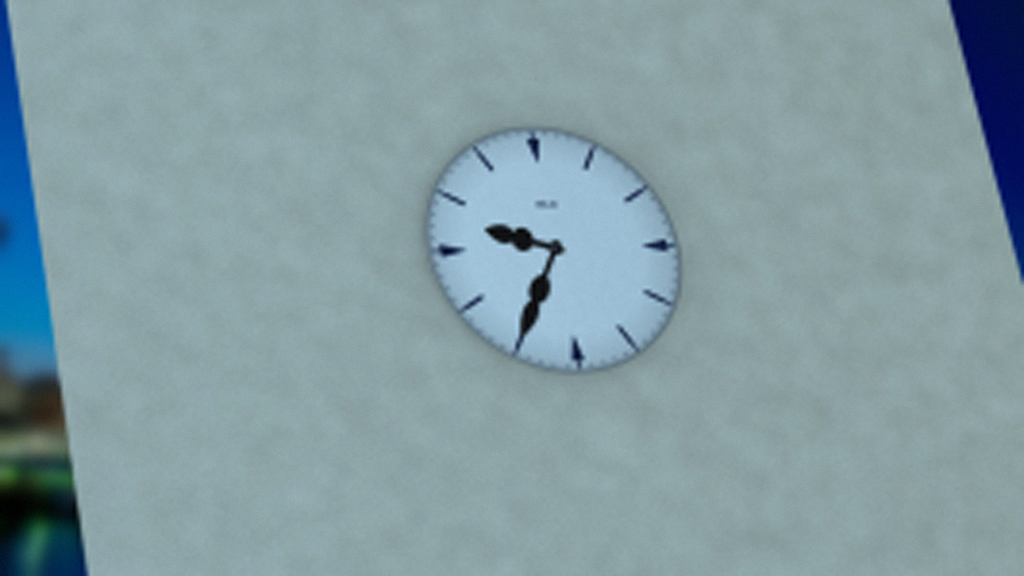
9 h 35 min
